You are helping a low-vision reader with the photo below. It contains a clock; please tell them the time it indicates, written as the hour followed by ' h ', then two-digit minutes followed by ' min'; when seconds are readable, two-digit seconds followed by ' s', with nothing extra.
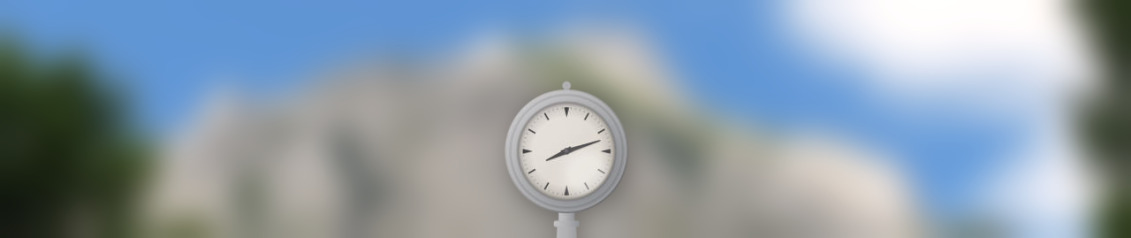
8 h 12 min
